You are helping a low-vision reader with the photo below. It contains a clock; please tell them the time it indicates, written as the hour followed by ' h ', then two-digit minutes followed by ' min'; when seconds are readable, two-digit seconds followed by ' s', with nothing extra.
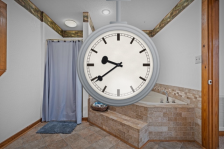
9 h 39 min
